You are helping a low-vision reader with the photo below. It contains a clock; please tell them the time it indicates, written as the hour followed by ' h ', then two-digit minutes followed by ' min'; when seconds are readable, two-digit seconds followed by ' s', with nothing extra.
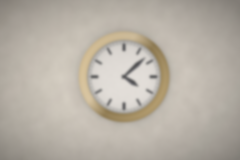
4 h 08 min
